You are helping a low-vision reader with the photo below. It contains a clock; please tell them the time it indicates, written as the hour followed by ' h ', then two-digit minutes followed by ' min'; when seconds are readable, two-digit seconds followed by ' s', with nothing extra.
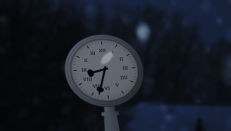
8 h 33 min
